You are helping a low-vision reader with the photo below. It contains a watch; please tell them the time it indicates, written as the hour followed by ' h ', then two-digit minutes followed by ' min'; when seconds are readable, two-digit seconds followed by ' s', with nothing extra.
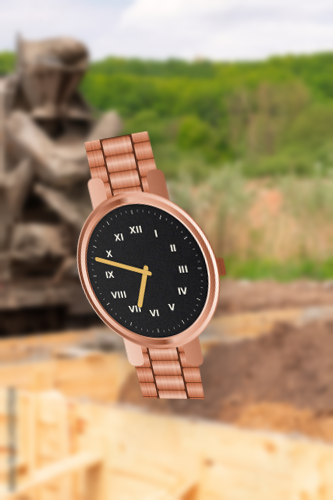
6 h 48 min
